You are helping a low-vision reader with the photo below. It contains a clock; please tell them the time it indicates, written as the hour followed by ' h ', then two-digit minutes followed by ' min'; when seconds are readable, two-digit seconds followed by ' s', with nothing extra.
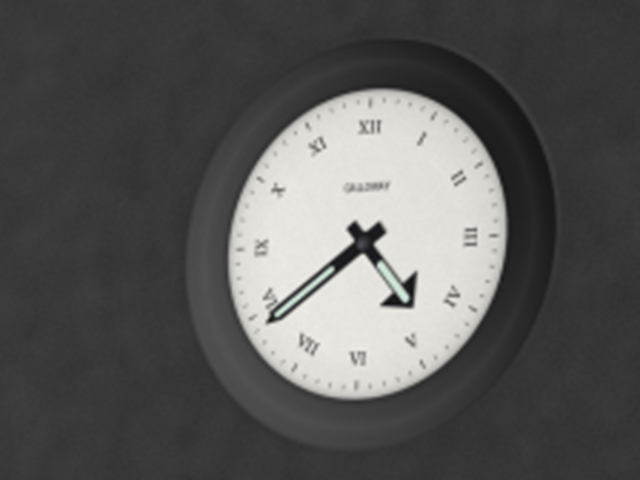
4 h 39 min
